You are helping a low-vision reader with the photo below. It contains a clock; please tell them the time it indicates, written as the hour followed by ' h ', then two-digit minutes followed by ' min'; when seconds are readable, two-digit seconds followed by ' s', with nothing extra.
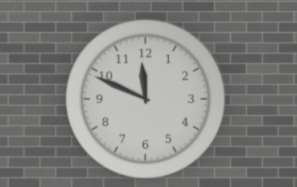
11 h 49 min
